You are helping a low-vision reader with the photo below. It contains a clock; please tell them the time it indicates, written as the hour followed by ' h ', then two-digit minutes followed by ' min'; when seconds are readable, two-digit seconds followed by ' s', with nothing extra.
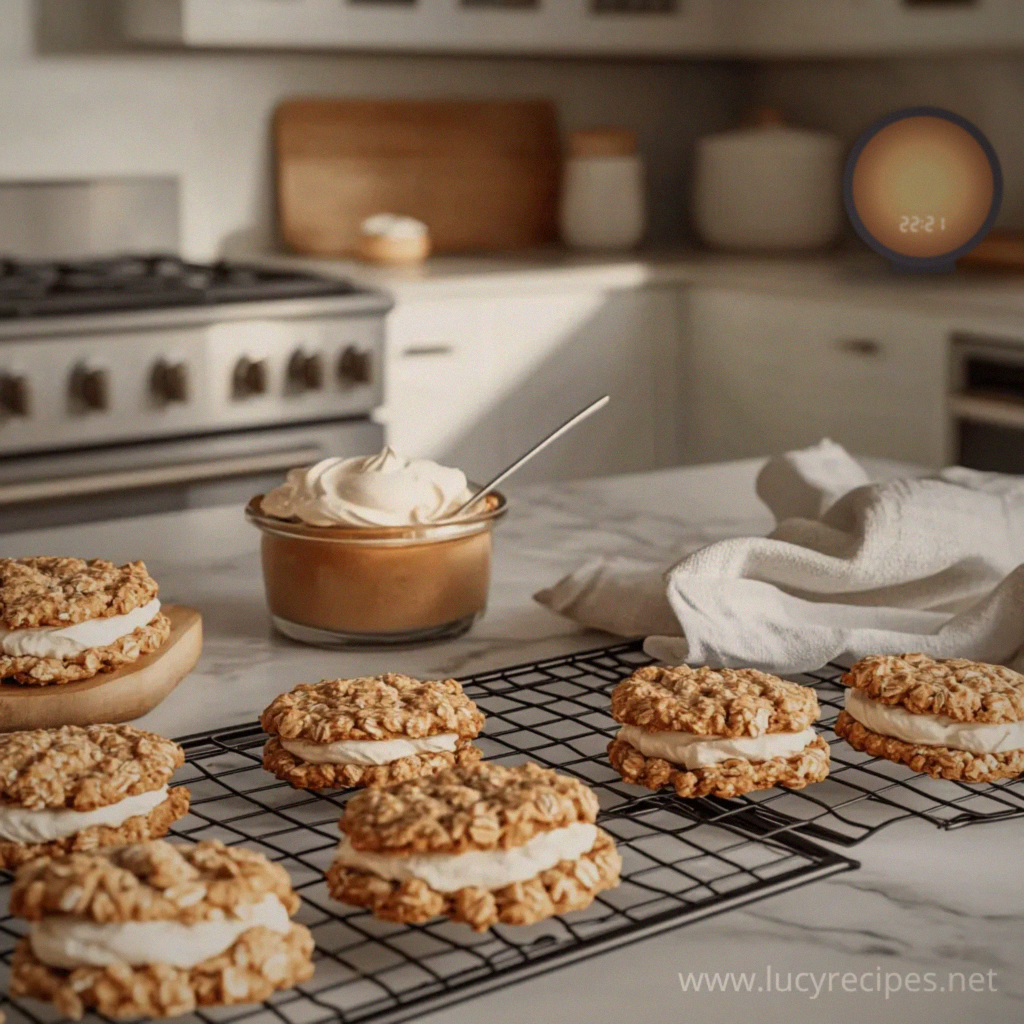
22 h 21 min
